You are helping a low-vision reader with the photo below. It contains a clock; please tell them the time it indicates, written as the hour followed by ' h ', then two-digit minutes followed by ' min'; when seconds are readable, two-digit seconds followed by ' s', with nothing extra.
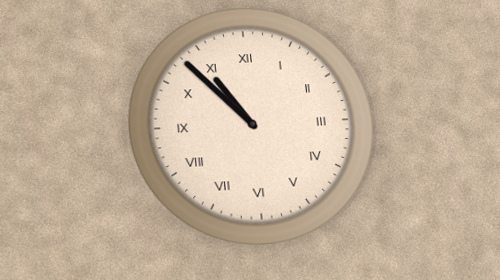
10 h 53 min
